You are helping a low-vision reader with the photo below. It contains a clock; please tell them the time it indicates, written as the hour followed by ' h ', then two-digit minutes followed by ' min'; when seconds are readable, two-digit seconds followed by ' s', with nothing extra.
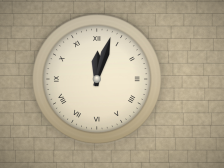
12 h 03 min
